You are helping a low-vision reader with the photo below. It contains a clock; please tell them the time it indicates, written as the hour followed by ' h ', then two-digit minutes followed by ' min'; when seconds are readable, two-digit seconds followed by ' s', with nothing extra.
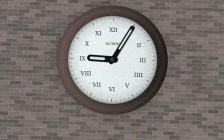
9 h 05 min
